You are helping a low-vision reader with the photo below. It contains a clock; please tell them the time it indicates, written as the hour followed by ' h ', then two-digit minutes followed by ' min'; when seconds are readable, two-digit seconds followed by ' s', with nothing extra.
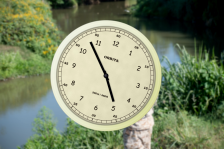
4 h 53 min
